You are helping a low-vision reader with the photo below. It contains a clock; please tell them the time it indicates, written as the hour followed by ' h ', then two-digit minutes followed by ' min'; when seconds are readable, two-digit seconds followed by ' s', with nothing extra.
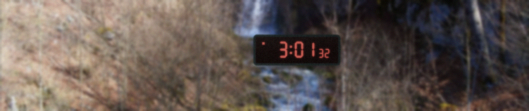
3 h 01 min 32 s
